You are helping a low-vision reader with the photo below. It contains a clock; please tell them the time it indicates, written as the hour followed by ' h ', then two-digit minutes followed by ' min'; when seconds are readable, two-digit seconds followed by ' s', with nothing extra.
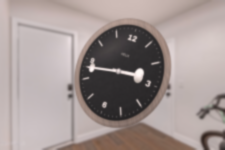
2 h 43 min
